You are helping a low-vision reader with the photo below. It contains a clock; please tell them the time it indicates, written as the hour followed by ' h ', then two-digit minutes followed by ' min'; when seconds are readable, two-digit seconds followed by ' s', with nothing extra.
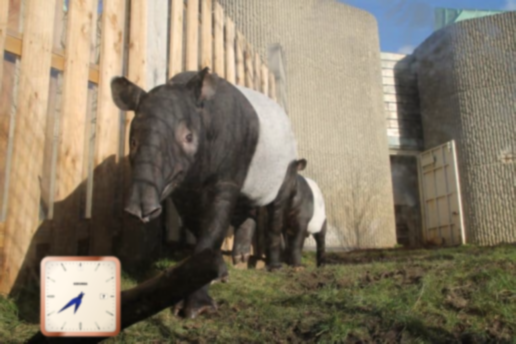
6 h 39 min
